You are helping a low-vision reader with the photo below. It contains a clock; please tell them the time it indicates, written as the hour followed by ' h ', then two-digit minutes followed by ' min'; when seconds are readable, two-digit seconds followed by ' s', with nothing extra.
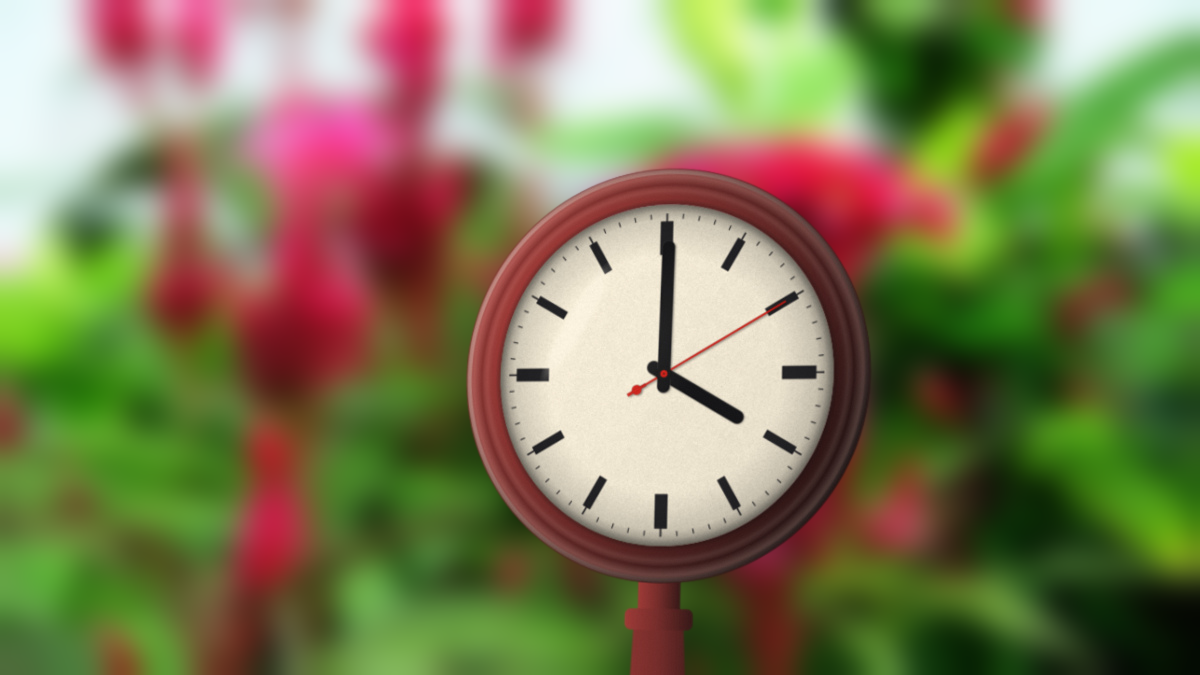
4 h 00 min 10 s
